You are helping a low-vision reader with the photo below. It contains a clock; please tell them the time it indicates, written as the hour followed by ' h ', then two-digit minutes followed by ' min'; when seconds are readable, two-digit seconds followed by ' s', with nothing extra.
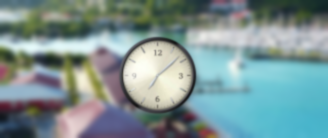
7 h 08 min
